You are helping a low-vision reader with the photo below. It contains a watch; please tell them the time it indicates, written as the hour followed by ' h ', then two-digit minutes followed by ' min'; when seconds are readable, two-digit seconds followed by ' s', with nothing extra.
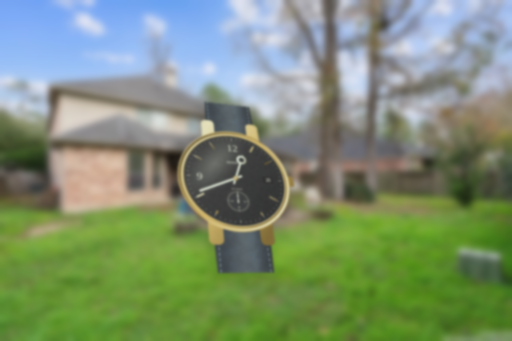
12 h 41 min
